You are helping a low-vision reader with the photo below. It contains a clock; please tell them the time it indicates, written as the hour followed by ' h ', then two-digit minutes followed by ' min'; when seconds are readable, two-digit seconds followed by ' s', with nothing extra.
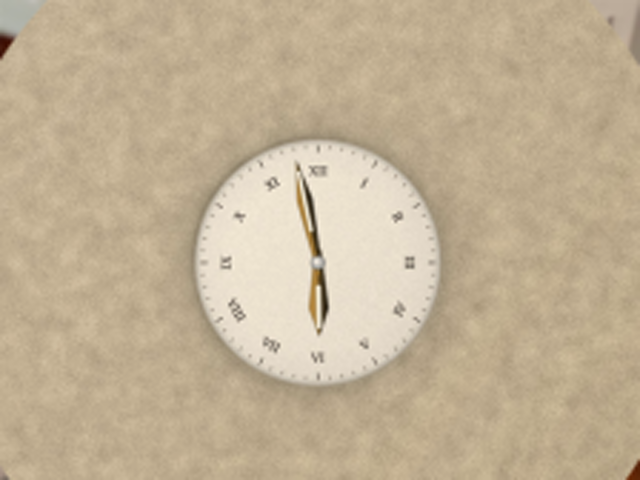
5 h 58 min
